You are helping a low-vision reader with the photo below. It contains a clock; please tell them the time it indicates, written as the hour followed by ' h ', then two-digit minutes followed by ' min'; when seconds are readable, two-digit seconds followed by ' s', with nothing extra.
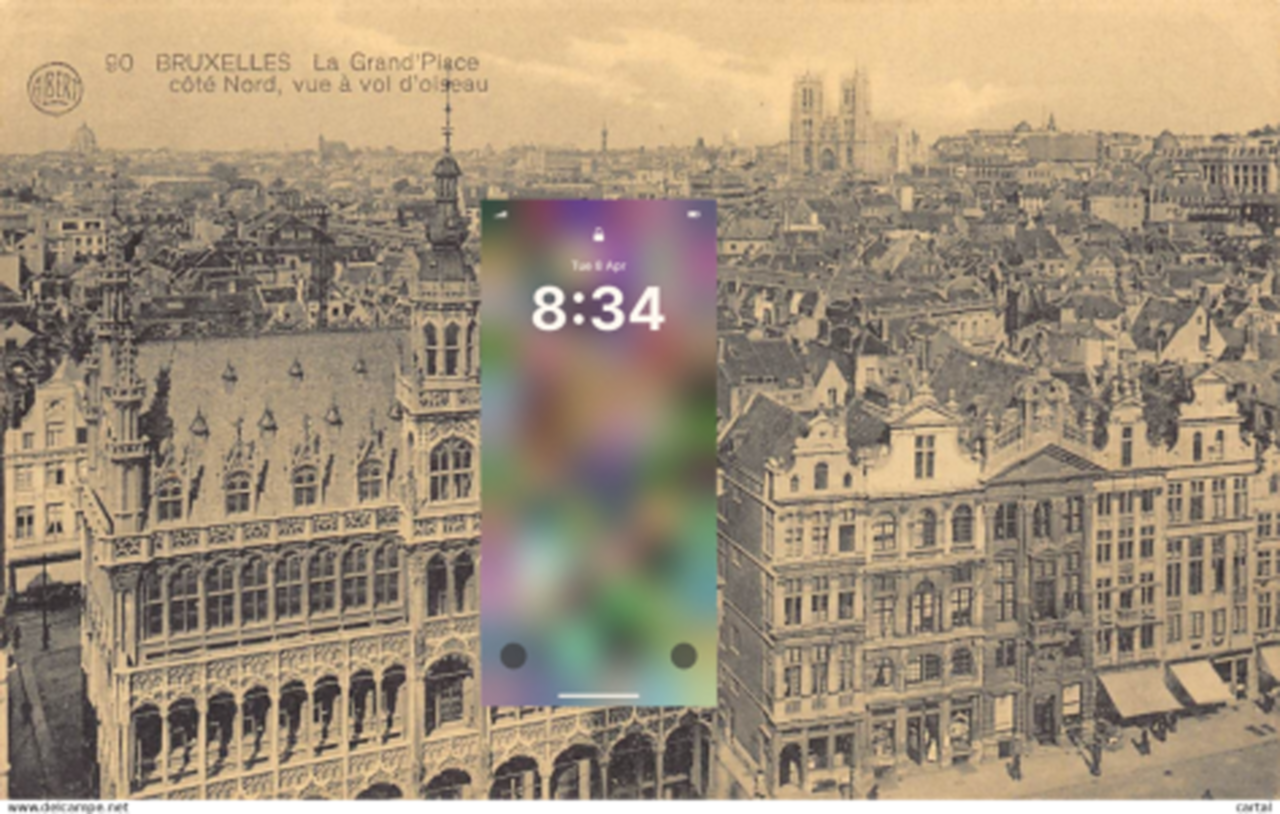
8 h 34 min
